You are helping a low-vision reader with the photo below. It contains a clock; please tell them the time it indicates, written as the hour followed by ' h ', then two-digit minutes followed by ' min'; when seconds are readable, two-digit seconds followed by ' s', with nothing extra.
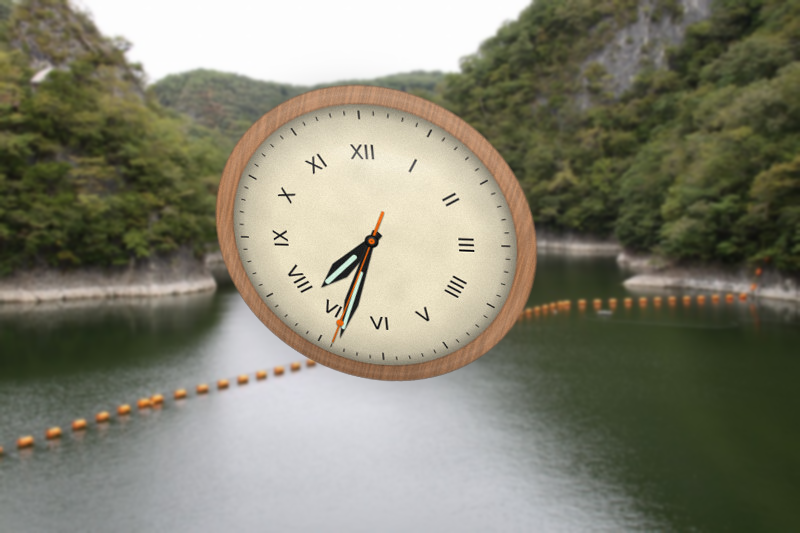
7 h 33 min 34 s
